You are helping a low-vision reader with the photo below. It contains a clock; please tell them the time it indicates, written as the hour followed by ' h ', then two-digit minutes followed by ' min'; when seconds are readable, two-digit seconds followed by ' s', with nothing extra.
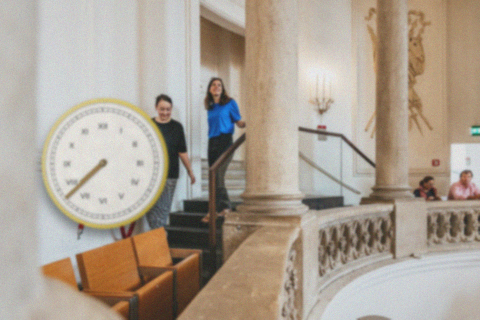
7 h 38 min
